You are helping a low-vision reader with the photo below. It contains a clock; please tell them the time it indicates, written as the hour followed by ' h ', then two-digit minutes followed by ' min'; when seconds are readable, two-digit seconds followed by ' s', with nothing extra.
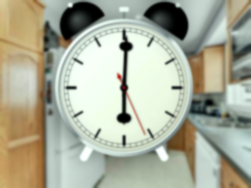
6 h 00 min 26 s
